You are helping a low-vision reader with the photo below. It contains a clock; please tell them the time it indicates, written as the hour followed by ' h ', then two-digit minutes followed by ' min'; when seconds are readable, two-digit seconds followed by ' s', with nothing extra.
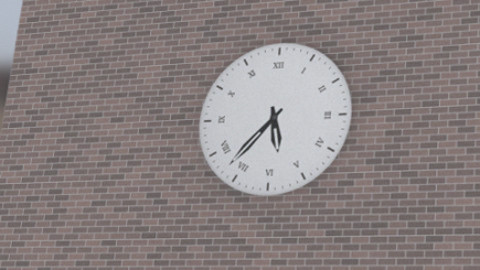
5 h 37 min
